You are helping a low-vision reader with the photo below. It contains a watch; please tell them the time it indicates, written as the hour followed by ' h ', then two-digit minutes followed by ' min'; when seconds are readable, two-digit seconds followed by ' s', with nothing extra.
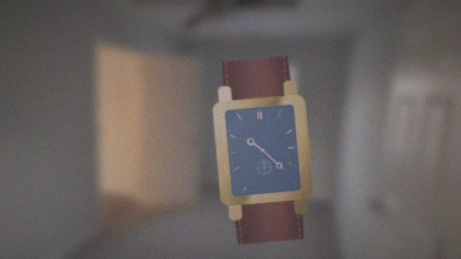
10 h 23 min
